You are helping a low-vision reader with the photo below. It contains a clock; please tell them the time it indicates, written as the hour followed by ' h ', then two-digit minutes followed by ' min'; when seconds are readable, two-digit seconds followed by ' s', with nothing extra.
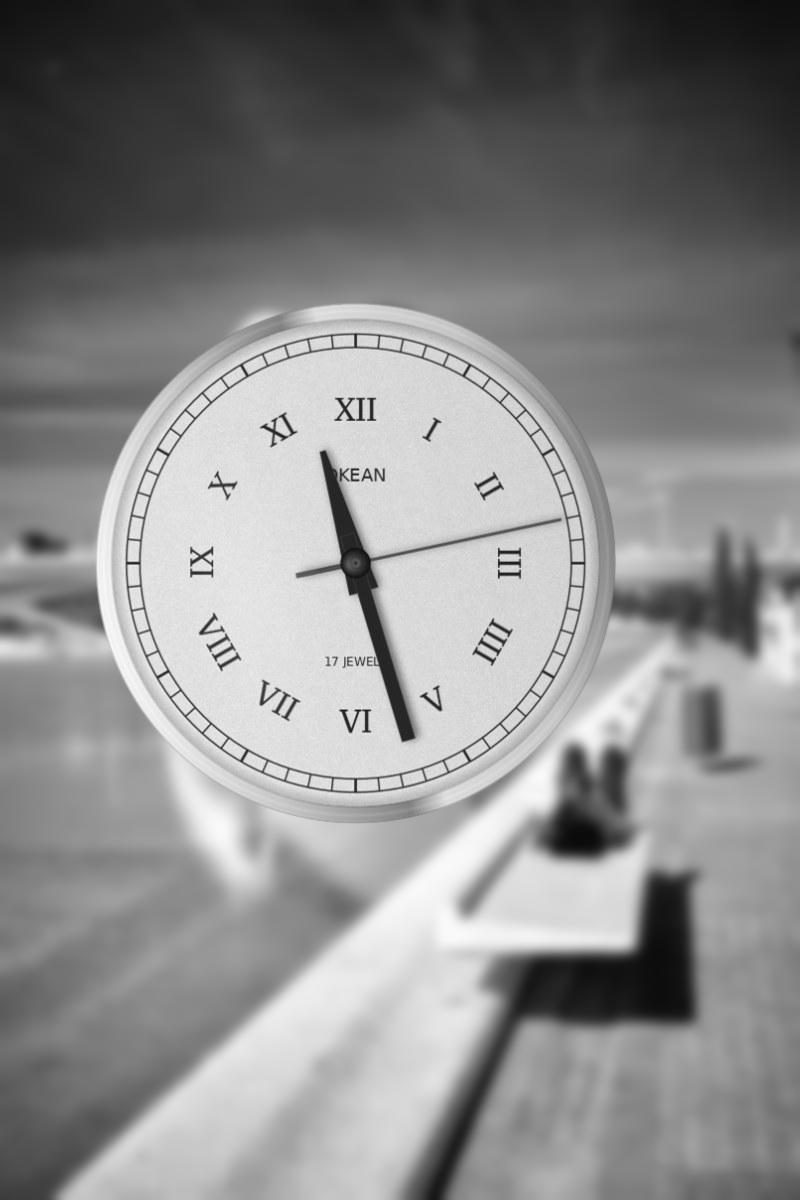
11 h 27 min 13 s
